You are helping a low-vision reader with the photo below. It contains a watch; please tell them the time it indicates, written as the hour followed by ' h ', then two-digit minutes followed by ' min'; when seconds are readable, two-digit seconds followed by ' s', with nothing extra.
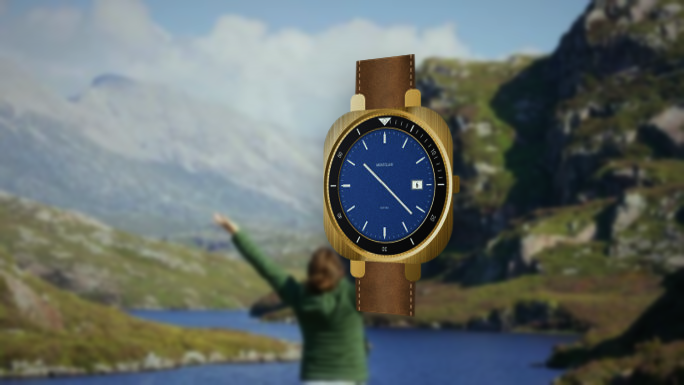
10 h 22 min
